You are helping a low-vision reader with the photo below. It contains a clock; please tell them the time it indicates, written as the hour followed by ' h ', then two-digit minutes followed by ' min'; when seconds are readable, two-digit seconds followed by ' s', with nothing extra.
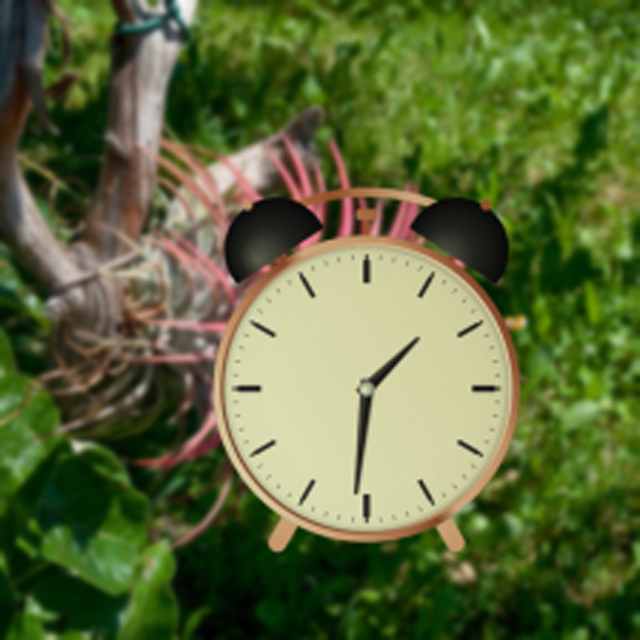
1 h 31 min
